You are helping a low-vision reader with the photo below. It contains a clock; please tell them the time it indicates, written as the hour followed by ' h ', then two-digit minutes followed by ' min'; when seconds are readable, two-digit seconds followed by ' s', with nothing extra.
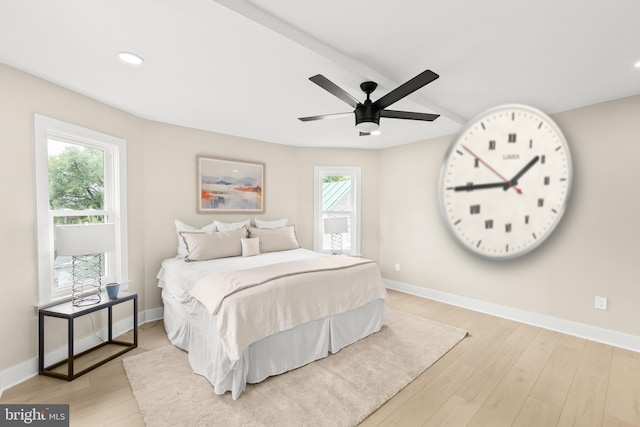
1 h 44 min 51 s
